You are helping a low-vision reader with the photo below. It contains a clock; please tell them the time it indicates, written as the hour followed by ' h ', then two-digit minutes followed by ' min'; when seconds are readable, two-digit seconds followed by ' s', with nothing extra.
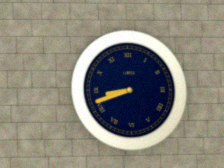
8 h 42 min
